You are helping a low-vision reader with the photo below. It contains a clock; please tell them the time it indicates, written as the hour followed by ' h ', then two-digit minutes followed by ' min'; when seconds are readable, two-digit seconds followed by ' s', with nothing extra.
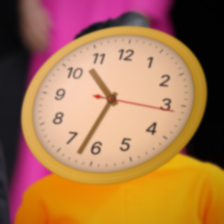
10 h 32 min 16 s
